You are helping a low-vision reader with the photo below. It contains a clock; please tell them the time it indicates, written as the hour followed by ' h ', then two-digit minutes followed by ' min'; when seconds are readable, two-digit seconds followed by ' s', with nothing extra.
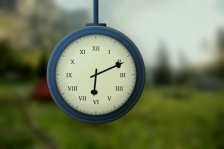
6 h 11 min
